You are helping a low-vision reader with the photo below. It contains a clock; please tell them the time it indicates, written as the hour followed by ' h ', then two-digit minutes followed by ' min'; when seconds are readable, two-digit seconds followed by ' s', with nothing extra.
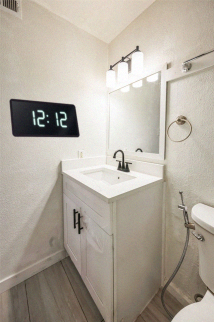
12 h 12 min
